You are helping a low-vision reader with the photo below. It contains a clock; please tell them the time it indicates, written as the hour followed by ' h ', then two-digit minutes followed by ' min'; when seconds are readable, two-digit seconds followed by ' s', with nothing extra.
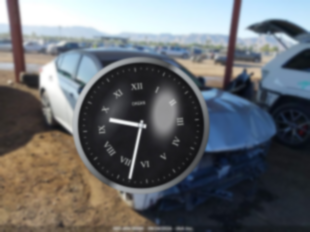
9 h 33 min
